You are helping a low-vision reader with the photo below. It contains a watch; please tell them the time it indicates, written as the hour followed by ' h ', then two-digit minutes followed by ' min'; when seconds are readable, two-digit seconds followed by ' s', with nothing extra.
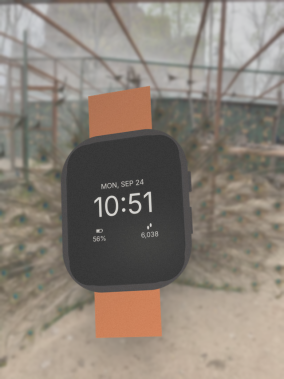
10 h 51 min
